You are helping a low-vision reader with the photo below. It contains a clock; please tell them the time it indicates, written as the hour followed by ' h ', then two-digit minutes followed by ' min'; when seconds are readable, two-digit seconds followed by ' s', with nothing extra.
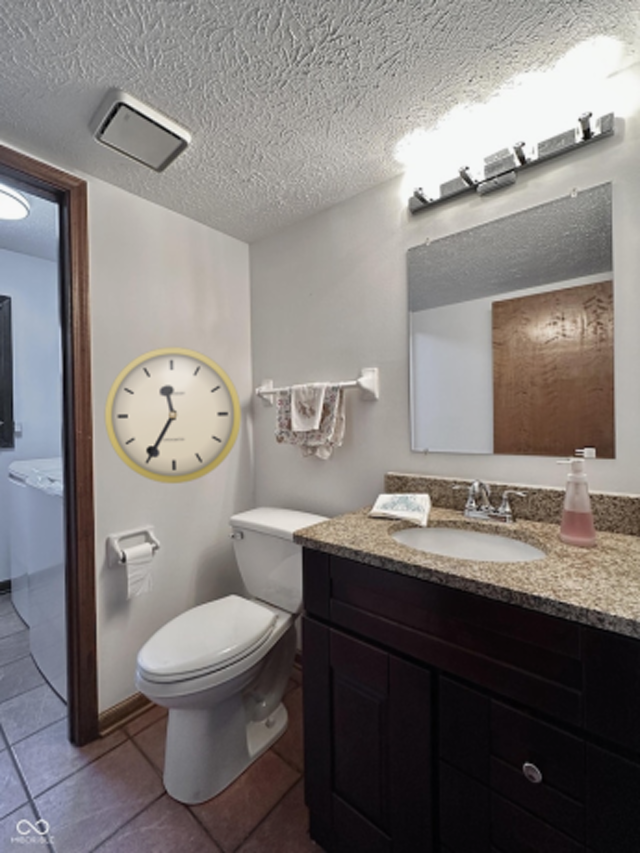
11 h 35 min
